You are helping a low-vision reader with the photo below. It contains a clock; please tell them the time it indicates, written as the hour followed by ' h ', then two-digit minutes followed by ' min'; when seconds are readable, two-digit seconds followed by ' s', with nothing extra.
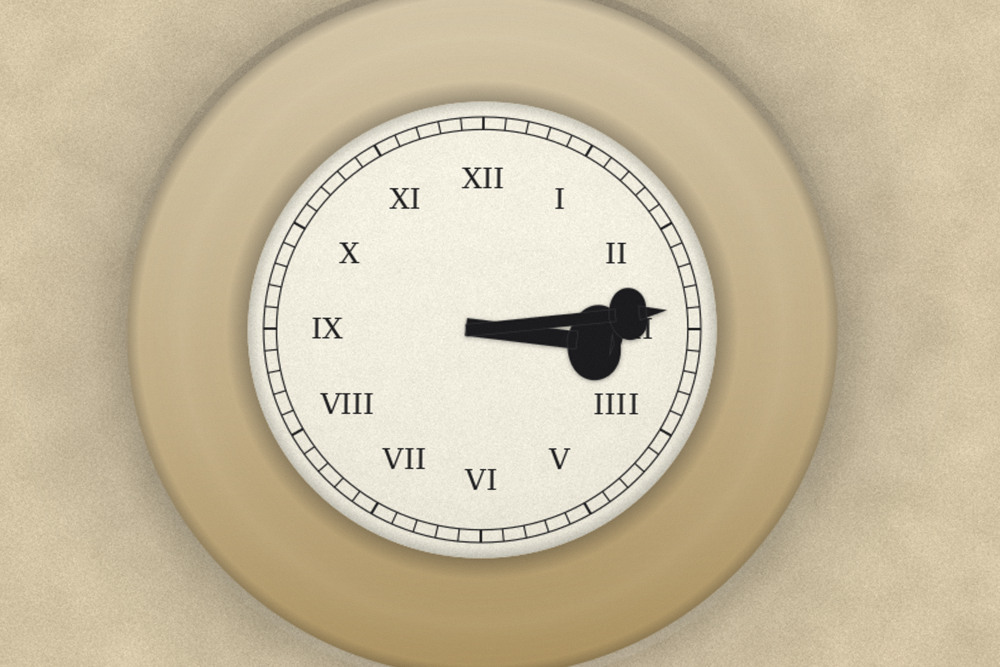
3 h 14 min
